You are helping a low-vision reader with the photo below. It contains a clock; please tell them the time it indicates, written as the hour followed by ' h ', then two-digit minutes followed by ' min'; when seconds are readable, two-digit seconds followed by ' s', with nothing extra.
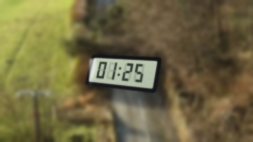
1 h 25 min
